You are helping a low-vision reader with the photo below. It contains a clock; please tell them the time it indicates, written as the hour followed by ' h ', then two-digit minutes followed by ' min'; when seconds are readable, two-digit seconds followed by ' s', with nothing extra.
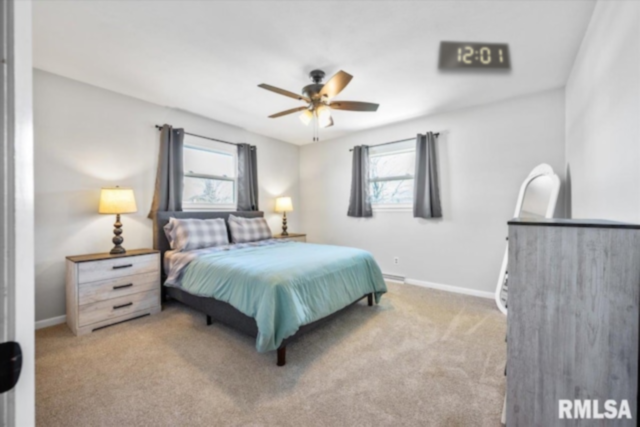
12 h 01 min
